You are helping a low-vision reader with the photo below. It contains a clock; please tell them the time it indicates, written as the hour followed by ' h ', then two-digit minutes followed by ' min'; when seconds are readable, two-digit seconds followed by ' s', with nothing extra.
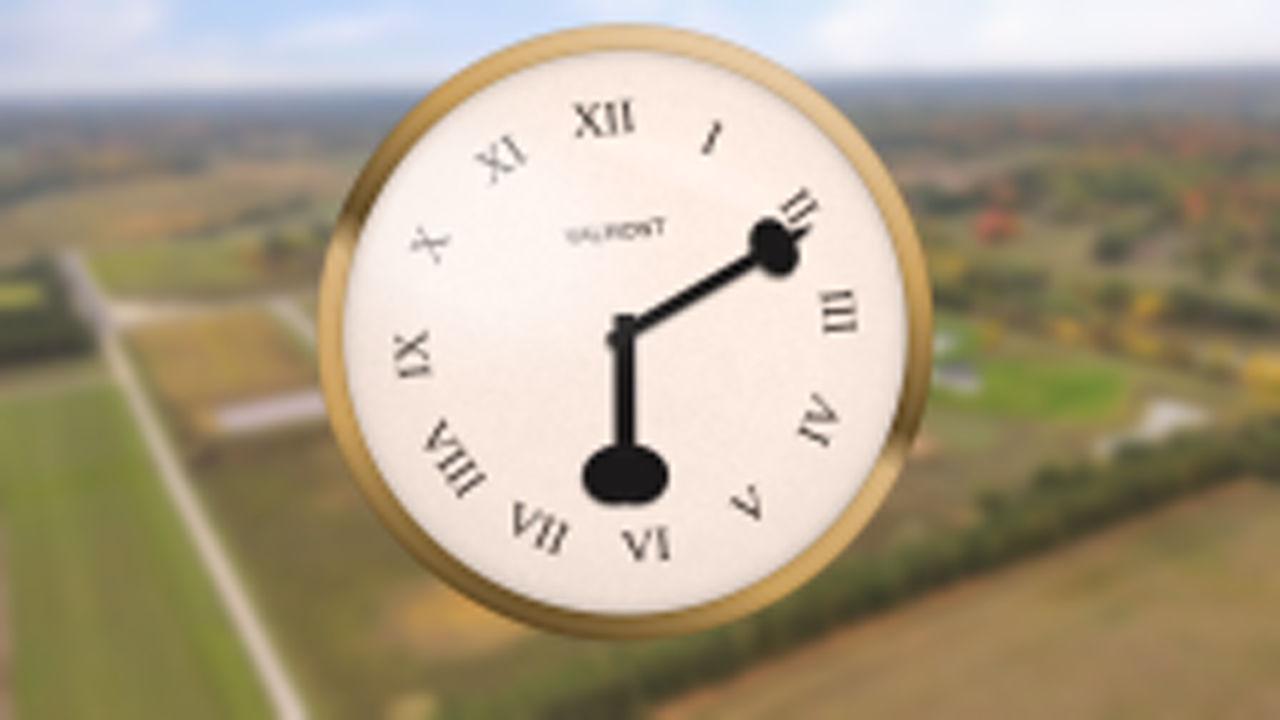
6 h 11 min
